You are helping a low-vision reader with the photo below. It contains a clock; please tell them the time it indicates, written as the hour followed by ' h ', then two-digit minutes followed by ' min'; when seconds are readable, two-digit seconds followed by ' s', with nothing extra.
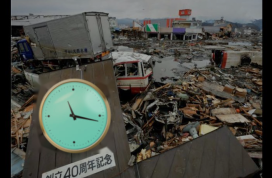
11 h 17 min
